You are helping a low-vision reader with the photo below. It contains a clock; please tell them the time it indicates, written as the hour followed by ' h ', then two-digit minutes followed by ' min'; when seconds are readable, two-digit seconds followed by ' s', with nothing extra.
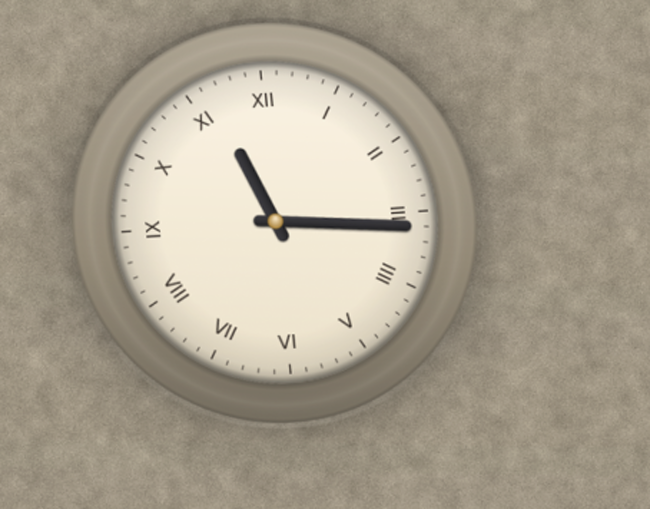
11 h 16 min
